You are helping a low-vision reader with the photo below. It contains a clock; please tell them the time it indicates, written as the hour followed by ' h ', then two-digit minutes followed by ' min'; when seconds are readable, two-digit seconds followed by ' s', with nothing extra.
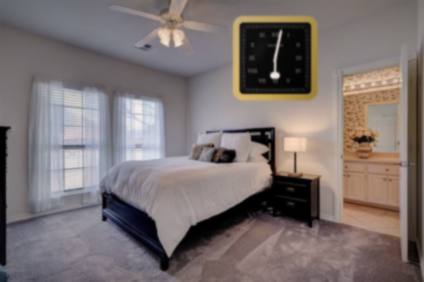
6 h 02 min
